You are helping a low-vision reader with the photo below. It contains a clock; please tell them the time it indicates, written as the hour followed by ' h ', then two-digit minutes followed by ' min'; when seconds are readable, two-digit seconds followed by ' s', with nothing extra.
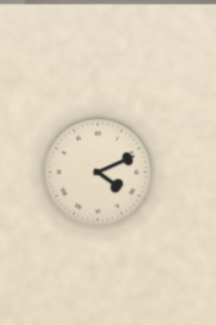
4 h 11 min
